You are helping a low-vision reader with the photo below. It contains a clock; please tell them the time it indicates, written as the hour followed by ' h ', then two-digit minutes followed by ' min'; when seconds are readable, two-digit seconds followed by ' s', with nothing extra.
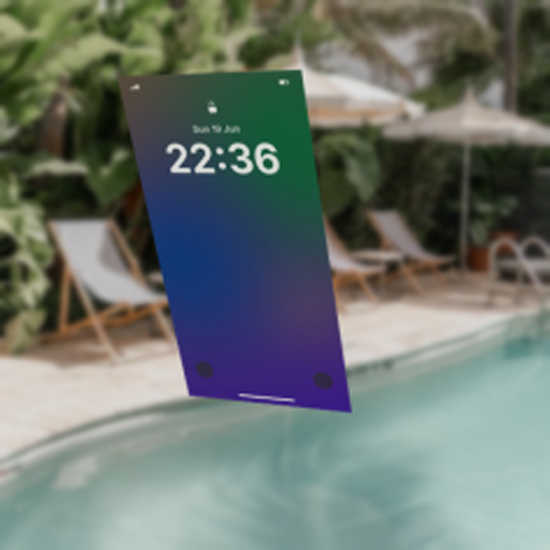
22 h 36 min
